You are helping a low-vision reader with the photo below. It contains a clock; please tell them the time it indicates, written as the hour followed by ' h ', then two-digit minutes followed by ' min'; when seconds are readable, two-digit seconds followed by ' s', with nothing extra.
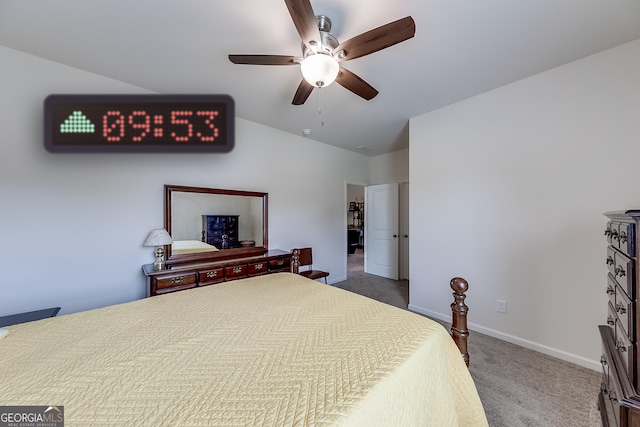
9 h 53 min
